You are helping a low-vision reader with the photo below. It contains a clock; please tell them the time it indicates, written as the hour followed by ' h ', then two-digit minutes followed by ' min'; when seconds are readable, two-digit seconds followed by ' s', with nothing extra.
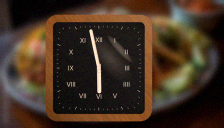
5 h 58 min
